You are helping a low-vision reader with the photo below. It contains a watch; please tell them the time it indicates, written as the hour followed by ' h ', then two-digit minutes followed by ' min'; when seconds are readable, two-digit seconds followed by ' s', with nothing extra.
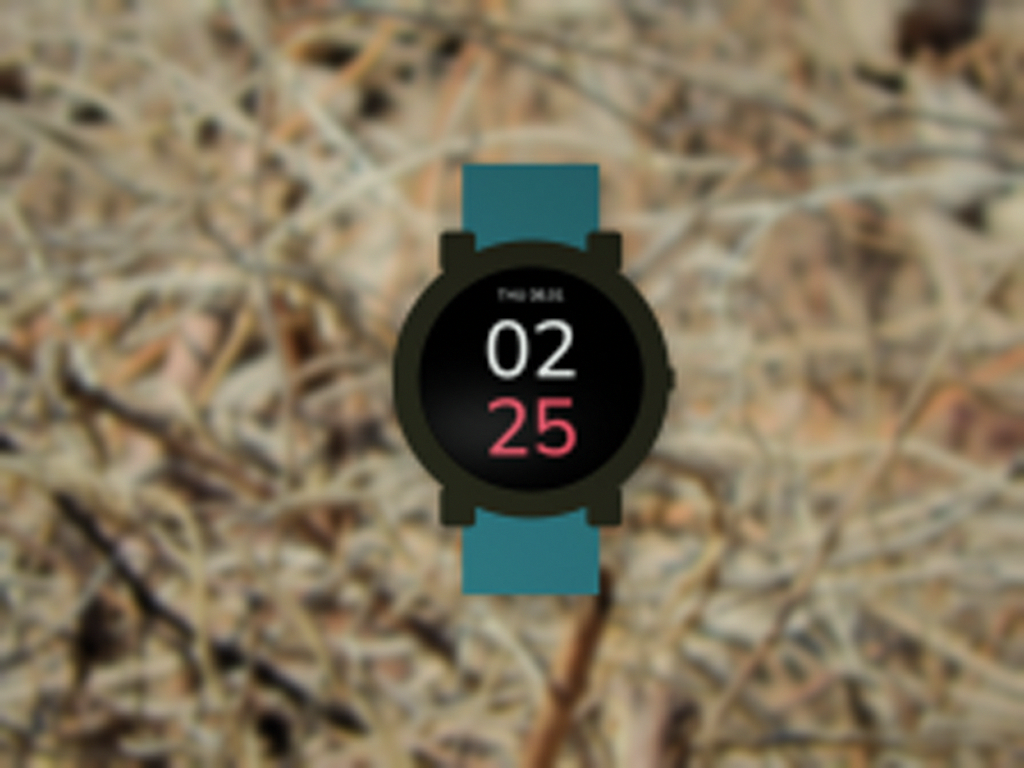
2 h 25 min
